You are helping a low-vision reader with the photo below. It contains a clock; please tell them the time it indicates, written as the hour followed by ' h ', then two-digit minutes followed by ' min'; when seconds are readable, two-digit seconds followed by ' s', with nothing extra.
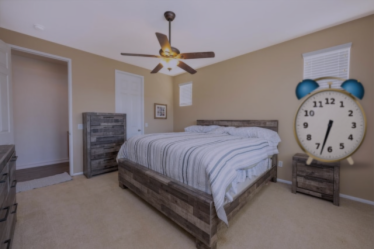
6 h 33 min
